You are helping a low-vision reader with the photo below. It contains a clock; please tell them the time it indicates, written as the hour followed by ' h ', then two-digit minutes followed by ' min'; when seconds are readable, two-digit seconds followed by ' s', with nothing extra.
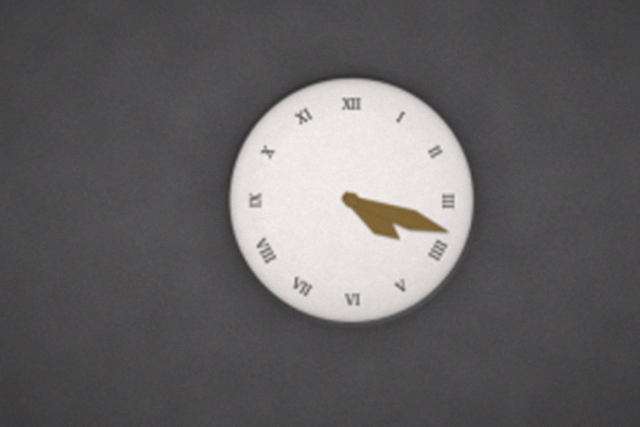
4 h 18 min
